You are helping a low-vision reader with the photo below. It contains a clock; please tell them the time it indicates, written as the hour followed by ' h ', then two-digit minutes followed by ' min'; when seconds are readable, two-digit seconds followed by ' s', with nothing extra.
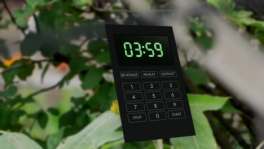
3 h 59 min
